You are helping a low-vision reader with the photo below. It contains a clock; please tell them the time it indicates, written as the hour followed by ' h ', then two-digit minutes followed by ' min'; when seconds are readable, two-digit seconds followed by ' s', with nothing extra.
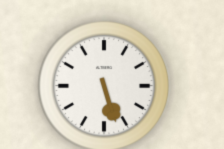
5 h 27 min
